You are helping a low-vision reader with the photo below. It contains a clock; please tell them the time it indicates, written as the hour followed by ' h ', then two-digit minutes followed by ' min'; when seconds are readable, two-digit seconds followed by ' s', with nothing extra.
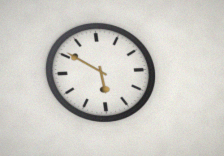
5 h 51 min
